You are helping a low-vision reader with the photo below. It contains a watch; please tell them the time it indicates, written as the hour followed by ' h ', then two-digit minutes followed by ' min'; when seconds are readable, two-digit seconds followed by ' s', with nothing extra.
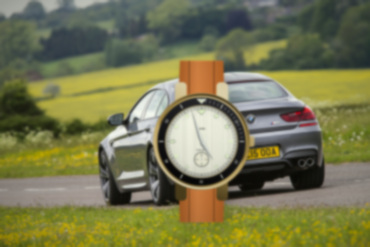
4 h 57 min
